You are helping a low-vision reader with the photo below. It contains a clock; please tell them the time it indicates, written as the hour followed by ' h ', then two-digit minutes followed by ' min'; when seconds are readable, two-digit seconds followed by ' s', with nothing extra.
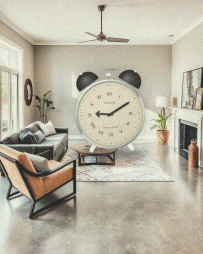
9 h 10 min
